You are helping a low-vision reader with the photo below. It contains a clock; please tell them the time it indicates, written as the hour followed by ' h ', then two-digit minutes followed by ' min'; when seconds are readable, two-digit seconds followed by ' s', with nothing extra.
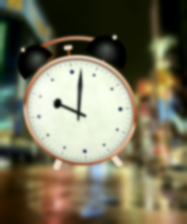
10 h 02 min
